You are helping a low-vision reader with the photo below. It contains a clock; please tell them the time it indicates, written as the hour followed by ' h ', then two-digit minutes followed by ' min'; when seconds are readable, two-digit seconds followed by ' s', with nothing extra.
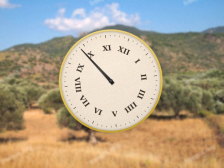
9 h 49 min
